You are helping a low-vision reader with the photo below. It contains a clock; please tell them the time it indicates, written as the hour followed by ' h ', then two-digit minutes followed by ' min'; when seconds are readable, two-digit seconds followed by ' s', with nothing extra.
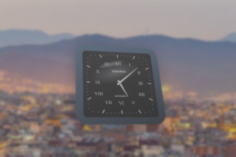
5 h 08 min
